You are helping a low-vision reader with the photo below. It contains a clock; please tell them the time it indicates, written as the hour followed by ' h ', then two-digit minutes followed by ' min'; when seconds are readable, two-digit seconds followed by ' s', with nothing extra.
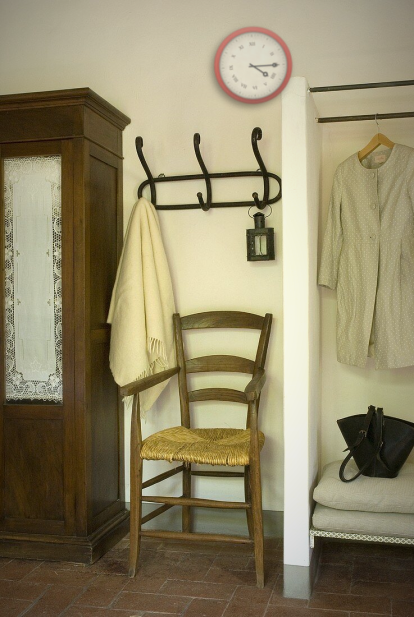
4 h 15 min
